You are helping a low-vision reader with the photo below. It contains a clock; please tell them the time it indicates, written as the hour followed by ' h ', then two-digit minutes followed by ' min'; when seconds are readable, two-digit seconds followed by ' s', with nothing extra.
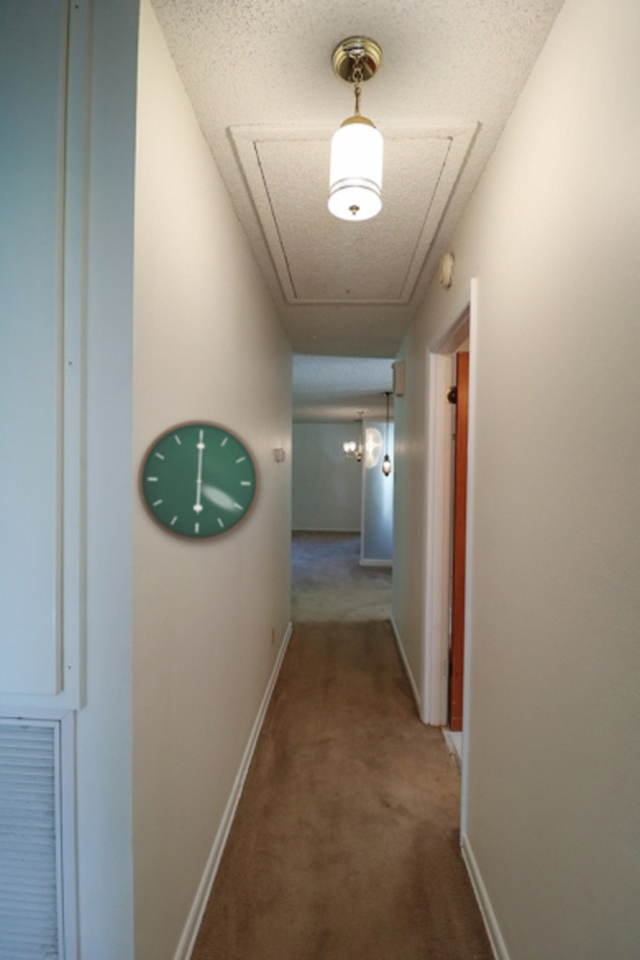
6 h 00 min
